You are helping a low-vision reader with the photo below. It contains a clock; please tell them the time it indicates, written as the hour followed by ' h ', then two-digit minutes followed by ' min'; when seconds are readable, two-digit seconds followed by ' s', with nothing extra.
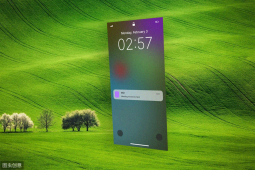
2 h 57 min
